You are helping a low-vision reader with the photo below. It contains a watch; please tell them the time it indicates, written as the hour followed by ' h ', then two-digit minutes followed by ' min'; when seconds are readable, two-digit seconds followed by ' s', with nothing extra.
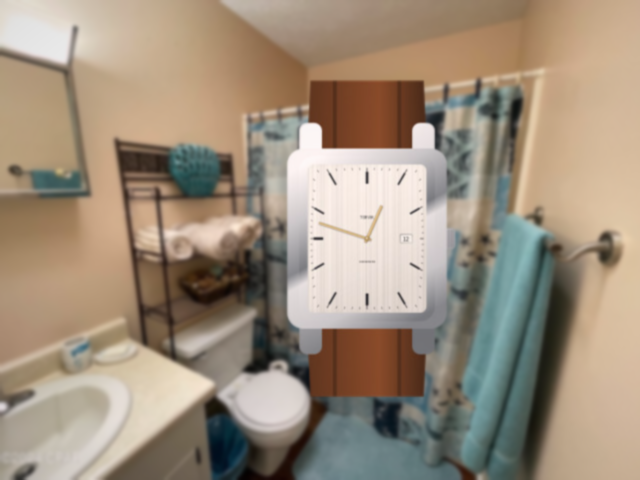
12 h 48 min
